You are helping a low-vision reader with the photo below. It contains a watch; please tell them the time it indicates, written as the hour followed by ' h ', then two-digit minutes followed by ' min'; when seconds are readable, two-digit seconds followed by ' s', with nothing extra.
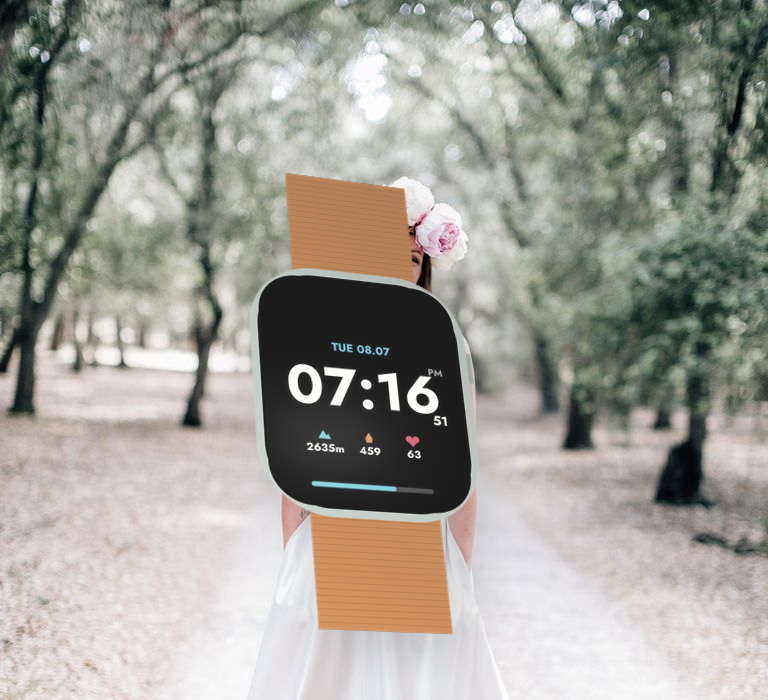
7 h 16 min 51 s
